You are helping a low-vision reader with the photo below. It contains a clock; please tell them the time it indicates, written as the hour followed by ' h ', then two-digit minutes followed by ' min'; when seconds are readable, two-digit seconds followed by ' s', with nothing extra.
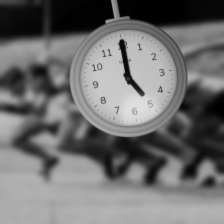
5 h 00 min
